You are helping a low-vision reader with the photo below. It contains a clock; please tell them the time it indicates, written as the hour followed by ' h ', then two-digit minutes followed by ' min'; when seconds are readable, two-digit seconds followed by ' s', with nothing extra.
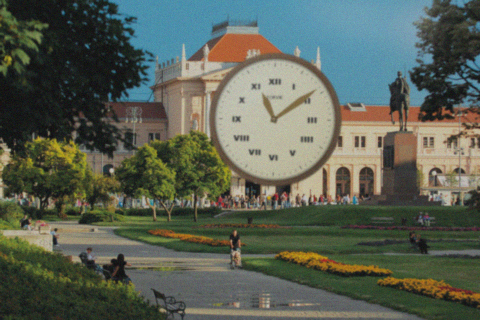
11 h 09 min
